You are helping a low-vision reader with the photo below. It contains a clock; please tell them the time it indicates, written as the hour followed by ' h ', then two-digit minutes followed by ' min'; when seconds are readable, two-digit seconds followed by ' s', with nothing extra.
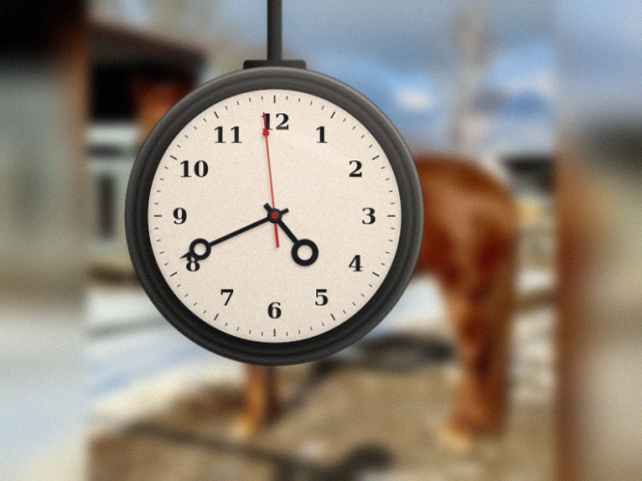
4 h 40 min 59 s
